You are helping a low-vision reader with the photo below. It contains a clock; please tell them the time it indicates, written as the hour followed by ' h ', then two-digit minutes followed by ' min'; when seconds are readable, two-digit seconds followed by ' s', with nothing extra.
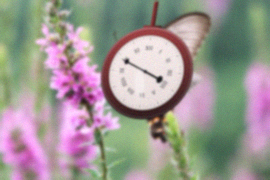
3 h 49 min
